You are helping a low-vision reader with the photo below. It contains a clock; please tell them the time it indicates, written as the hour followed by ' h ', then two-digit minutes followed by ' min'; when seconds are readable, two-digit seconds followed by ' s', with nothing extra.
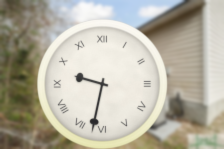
9 h 32 min
